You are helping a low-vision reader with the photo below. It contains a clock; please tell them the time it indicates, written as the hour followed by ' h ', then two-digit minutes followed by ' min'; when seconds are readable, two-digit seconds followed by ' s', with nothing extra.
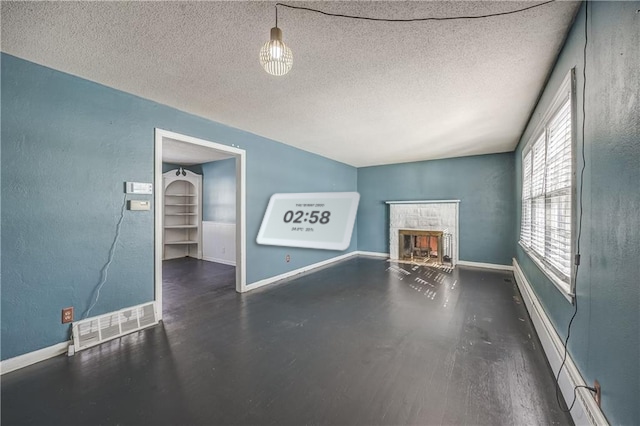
2 h 58 min
